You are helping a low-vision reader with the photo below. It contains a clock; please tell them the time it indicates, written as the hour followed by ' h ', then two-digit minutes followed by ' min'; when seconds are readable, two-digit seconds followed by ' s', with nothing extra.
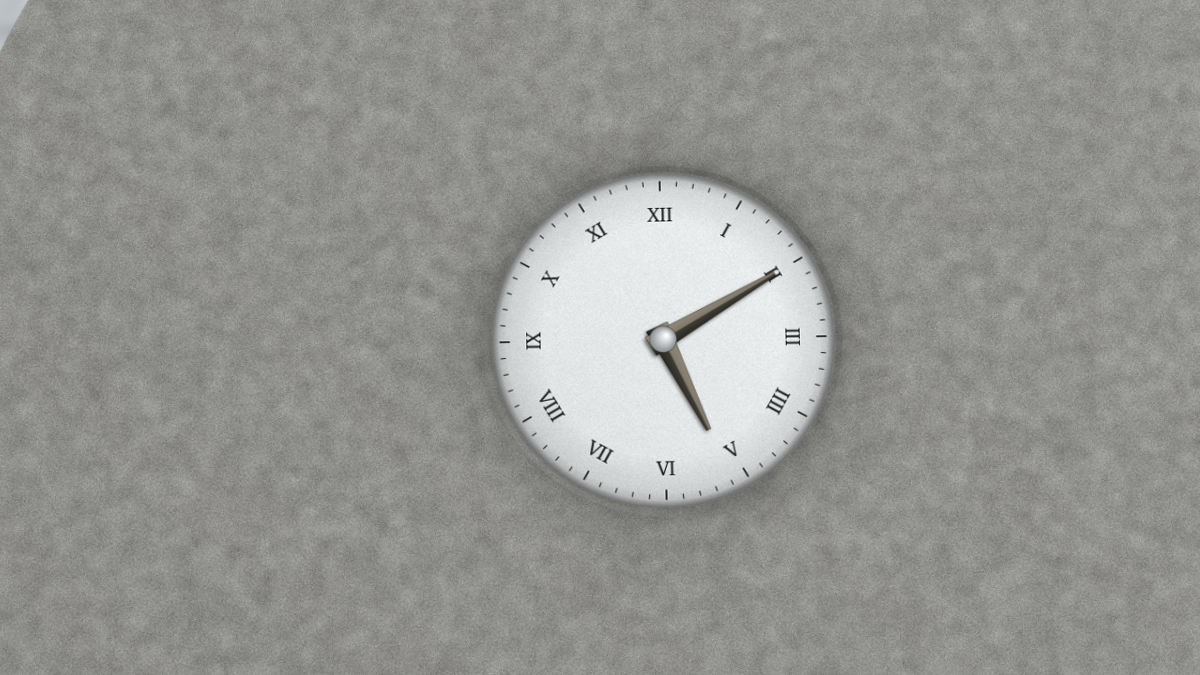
5 h 10 min
